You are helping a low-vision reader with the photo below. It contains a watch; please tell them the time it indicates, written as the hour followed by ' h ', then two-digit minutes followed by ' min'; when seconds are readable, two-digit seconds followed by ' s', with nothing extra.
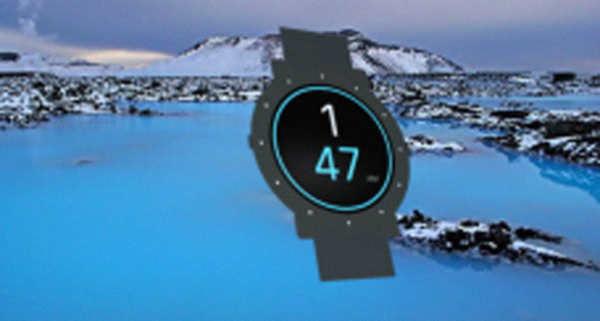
1 h 47 min
